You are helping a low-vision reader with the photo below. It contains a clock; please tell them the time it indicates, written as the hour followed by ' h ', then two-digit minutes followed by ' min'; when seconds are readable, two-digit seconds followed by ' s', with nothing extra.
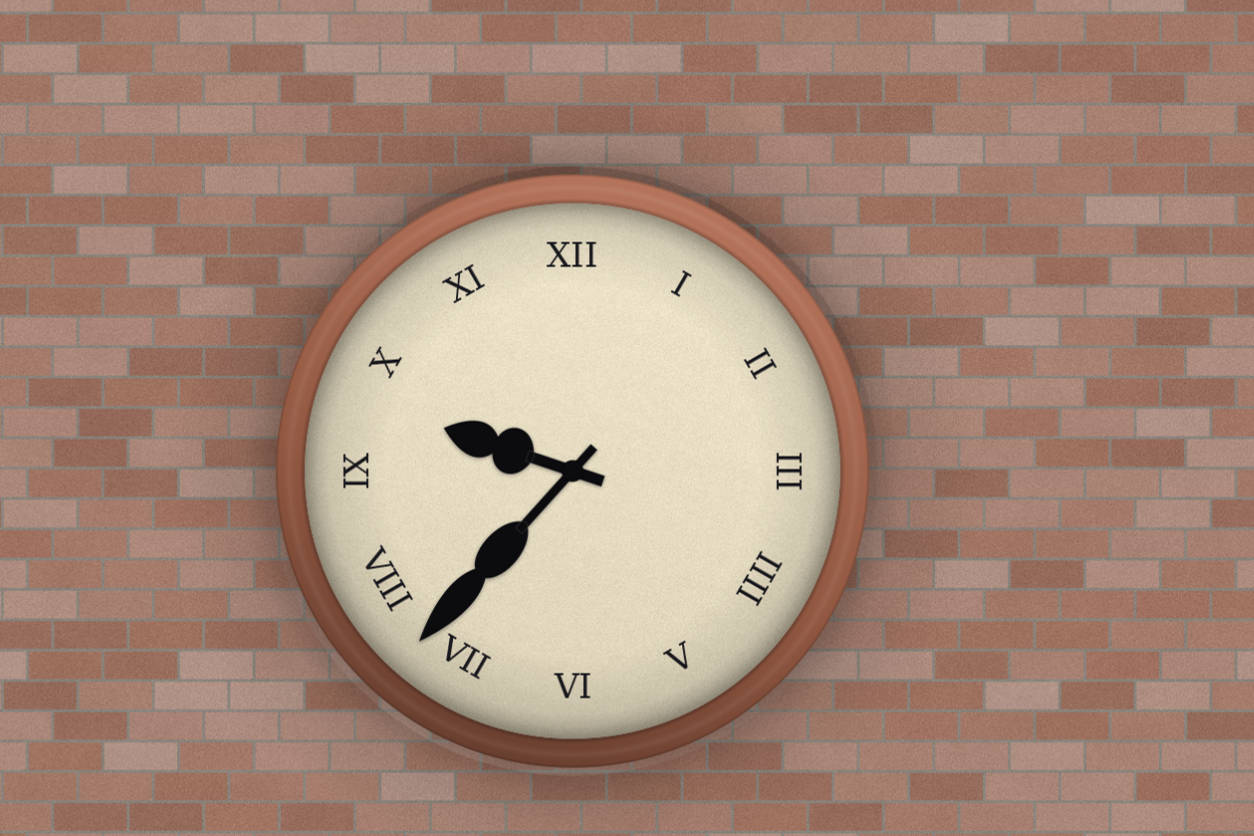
9 h 37 min
